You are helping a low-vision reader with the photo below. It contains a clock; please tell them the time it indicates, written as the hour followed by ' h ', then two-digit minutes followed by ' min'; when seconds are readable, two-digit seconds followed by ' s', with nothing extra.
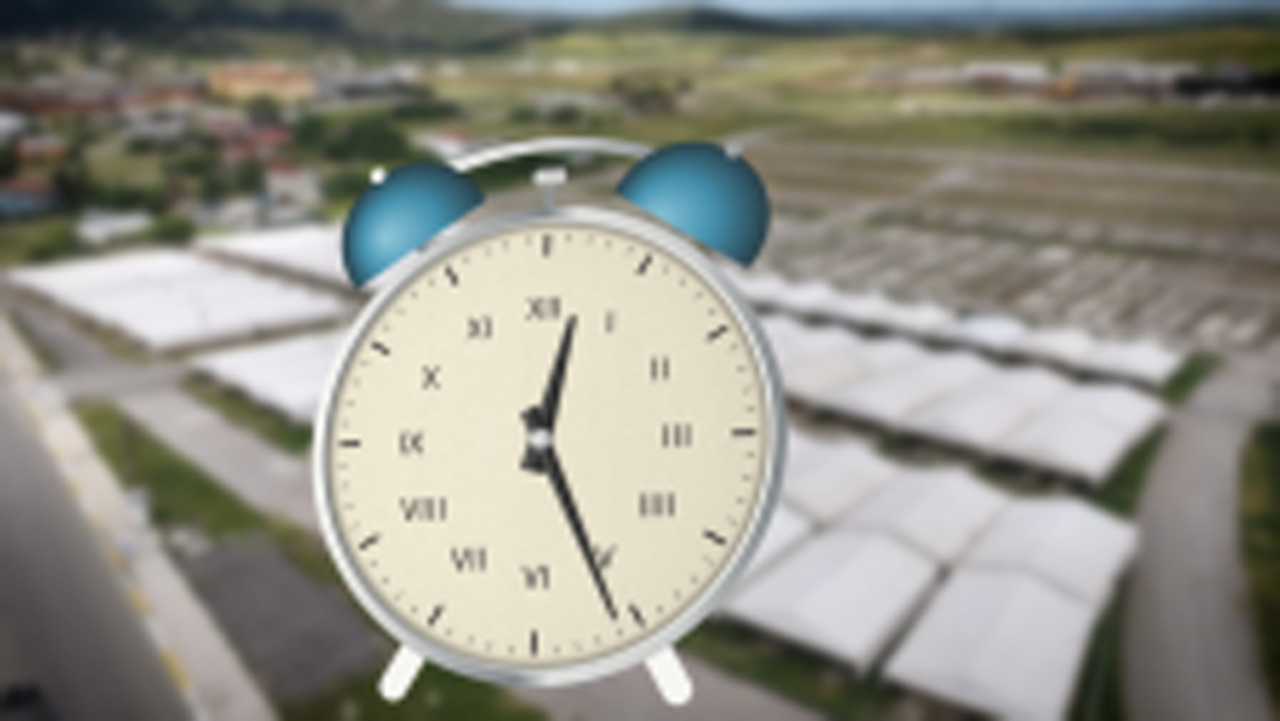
12 h 26 min
